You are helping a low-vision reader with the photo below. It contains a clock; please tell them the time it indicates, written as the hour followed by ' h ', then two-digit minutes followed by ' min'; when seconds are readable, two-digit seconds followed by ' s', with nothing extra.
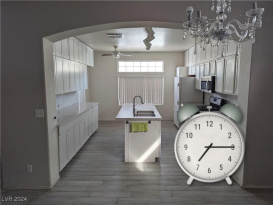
7 h 15 min
